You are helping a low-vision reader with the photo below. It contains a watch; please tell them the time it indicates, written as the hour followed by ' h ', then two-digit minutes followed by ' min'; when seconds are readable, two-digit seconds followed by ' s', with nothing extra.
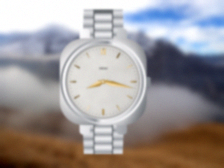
8 h 17 min
